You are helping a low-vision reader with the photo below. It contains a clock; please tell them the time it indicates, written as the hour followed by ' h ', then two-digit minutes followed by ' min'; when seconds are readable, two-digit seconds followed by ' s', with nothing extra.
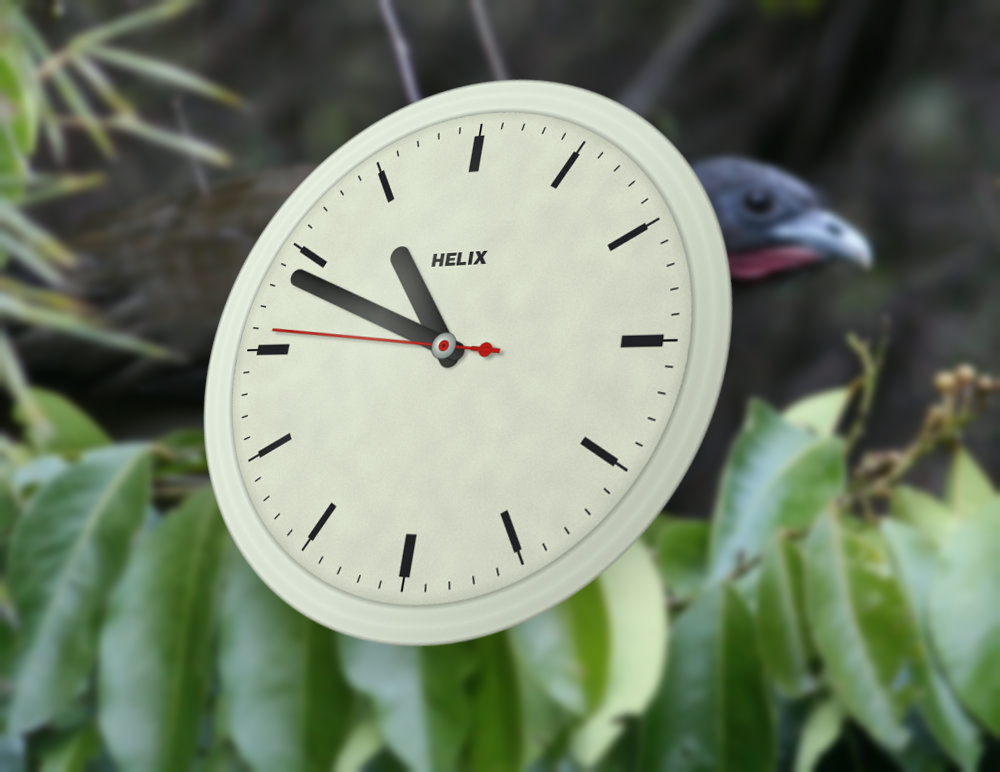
10 h 48 min 46 s
